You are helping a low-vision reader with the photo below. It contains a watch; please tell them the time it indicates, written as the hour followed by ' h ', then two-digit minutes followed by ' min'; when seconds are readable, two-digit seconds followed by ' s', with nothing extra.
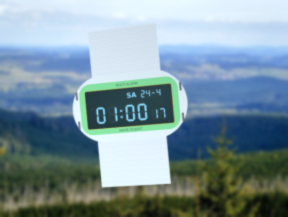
1 h 00 min 17 s
